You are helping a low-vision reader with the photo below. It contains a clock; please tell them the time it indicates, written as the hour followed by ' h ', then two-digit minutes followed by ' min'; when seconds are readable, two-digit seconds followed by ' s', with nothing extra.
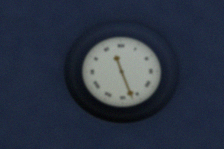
11 h 27 min
